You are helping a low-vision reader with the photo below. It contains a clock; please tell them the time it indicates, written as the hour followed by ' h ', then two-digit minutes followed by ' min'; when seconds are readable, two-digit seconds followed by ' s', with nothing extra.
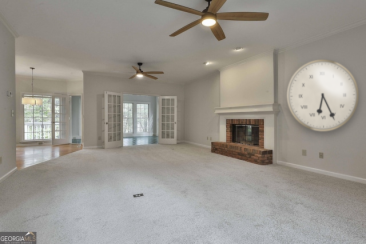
6 h 26 min
